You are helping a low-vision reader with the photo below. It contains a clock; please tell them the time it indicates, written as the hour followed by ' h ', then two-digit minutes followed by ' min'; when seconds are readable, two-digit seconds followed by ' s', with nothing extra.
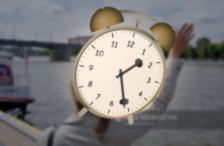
1 h 26 min
